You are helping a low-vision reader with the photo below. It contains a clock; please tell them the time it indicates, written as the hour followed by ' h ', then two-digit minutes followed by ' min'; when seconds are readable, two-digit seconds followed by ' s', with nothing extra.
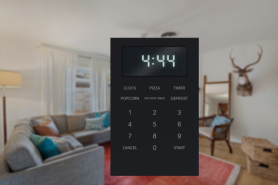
4 h 44 min
